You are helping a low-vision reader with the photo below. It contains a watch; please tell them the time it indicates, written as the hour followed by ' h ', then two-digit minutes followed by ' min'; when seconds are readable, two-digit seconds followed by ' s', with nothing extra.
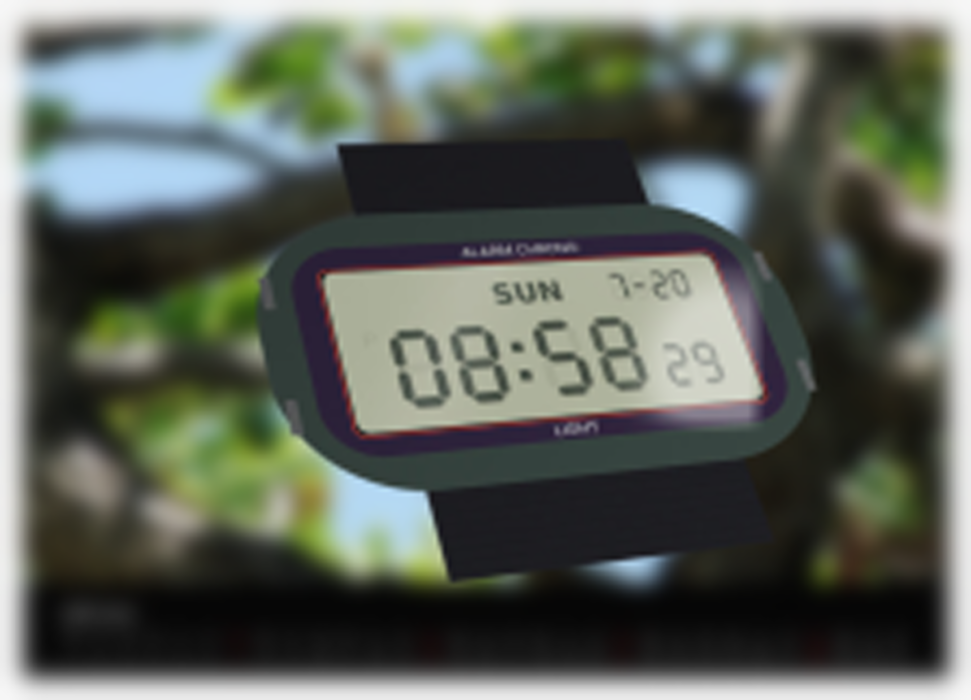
8 h 58 min 29 s
